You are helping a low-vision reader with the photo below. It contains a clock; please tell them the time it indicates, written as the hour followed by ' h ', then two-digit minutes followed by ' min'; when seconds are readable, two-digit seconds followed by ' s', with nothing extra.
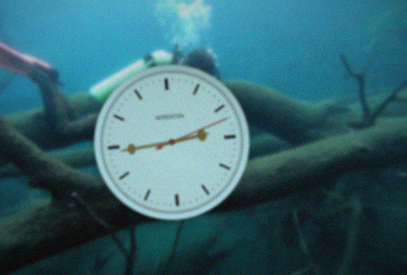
2 h 44 min 12 s
